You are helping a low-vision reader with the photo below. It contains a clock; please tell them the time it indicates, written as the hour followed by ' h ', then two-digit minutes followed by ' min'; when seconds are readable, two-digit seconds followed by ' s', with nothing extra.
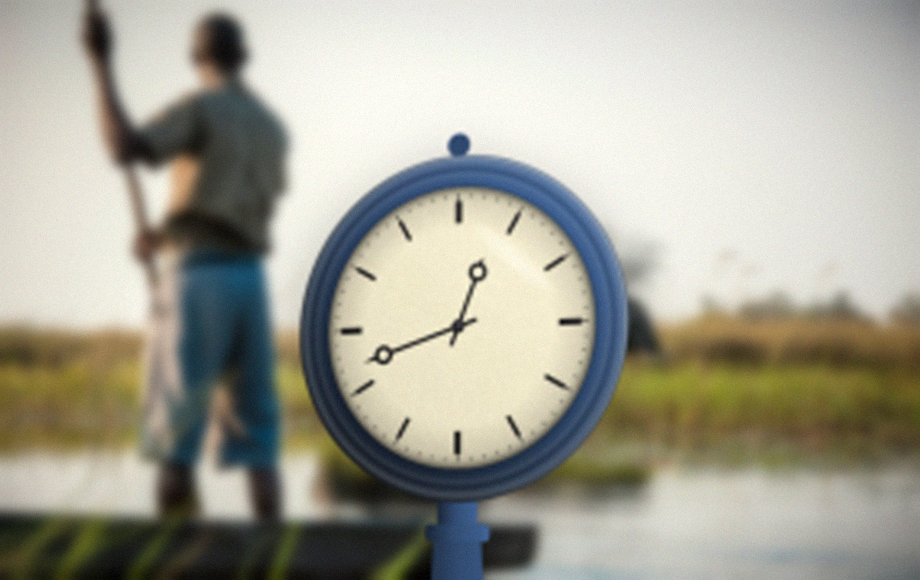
12 h 42 min
